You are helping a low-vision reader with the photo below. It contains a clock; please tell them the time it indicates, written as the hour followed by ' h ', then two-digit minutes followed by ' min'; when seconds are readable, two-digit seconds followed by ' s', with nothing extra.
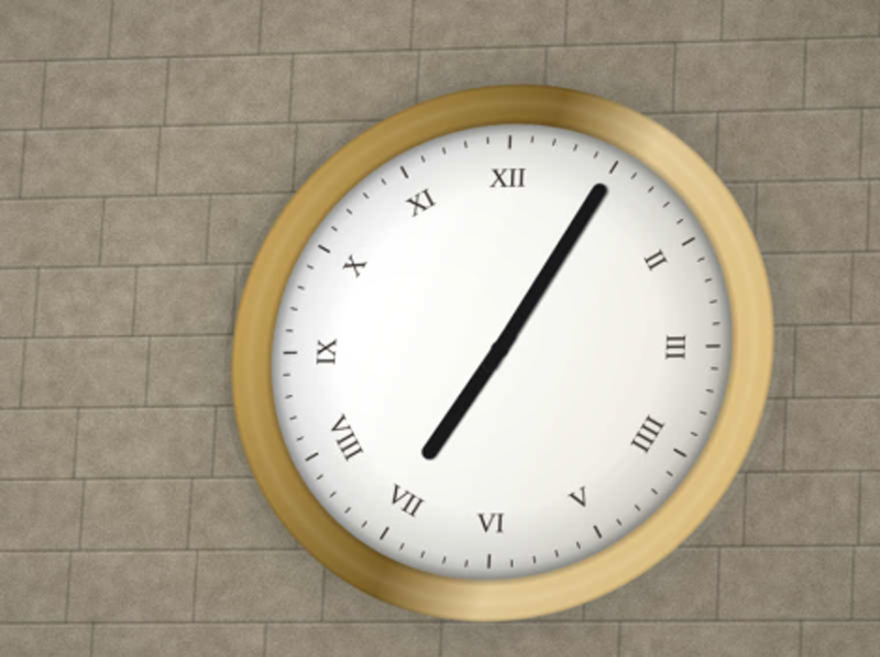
7 h 05 min
